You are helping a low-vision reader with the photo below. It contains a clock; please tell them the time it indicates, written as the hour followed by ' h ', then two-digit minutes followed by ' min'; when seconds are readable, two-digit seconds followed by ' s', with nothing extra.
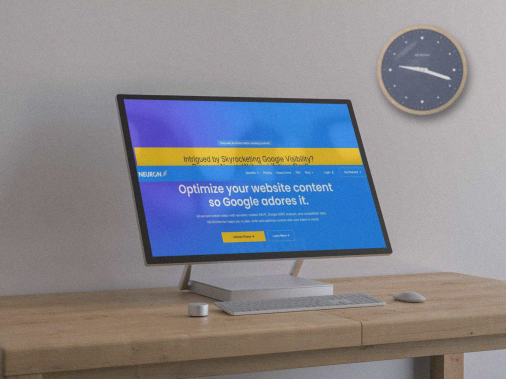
9 h 18 min
